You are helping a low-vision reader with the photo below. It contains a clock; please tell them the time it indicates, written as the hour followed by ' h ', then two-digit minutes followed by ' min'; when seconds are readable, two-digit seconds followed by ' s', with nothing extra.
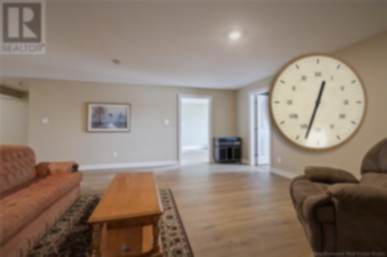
12 h 33 min
